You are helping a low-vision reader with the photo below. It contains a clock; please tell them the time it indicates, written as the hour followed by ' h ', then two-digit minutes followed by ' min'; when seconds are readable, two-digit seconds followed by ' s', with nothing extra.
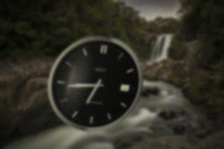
6 h 44 min
